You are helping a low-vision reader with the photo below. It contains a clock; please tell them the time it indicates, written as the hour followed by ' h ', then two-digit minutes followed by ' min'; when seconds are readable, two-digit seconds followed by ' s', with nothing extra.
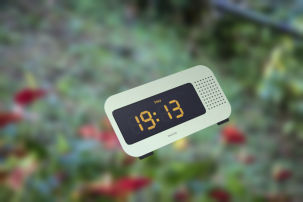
19 h 13 min
